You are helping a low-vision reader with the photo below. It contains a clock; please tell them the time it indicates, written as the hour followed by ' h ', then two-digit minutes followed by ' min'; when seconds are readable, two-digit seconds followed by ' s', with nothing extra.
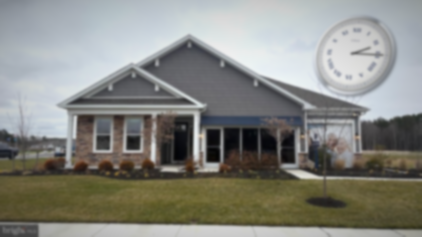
2 h 15 min
